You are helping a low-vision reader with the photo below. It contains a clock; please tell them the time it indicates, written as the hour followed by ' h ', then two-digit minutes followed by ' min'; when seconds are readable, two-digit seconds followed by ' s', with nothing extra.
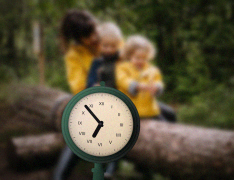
6 h 53 min
